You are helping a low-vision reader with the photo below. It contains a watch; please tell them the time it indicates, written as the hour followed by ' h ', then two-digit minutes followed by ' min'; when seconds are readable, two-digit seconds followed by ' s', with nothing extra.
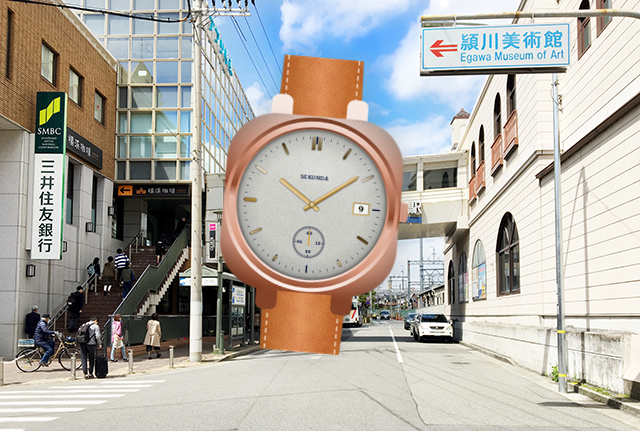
10 h 09 min
